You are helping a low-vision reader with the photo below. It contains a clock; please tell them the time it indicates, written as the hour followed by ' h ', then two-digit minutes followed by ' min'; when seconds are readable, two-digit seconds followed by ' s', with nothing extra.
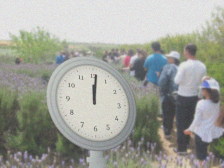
12 h 01 min
